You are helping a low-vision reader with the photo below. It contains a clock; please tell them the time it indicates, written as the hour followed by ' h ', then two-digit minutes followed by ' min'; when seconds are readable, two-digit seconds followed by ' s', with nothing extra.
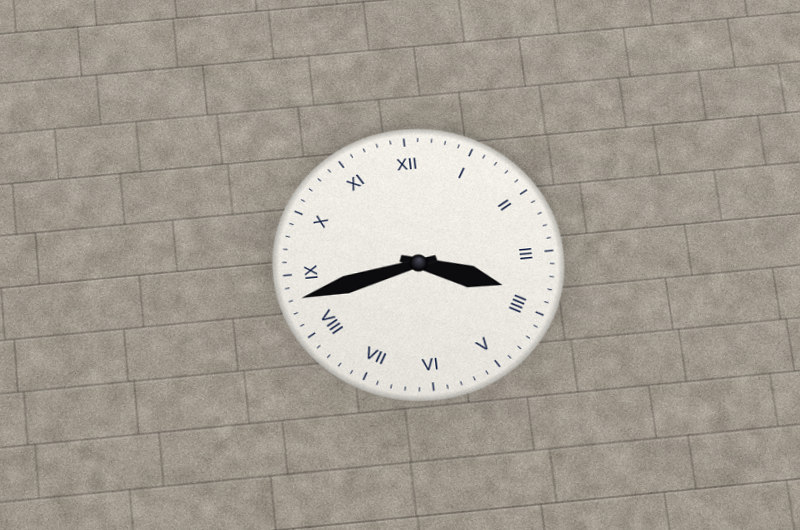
3 h 43 min
